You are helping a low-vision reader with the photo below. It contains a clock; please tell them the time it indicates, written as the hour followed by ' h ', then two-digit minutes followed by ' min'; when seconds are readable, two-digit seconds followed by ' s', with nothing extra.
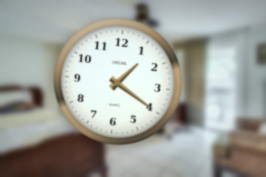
1 h 20 min
